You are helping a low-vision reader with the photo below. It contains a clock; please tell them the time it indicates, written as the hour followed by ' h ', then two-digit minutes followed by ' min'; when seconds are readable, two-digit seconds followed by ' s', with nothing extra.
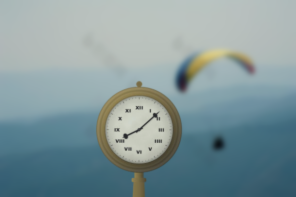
8 h 08 min
